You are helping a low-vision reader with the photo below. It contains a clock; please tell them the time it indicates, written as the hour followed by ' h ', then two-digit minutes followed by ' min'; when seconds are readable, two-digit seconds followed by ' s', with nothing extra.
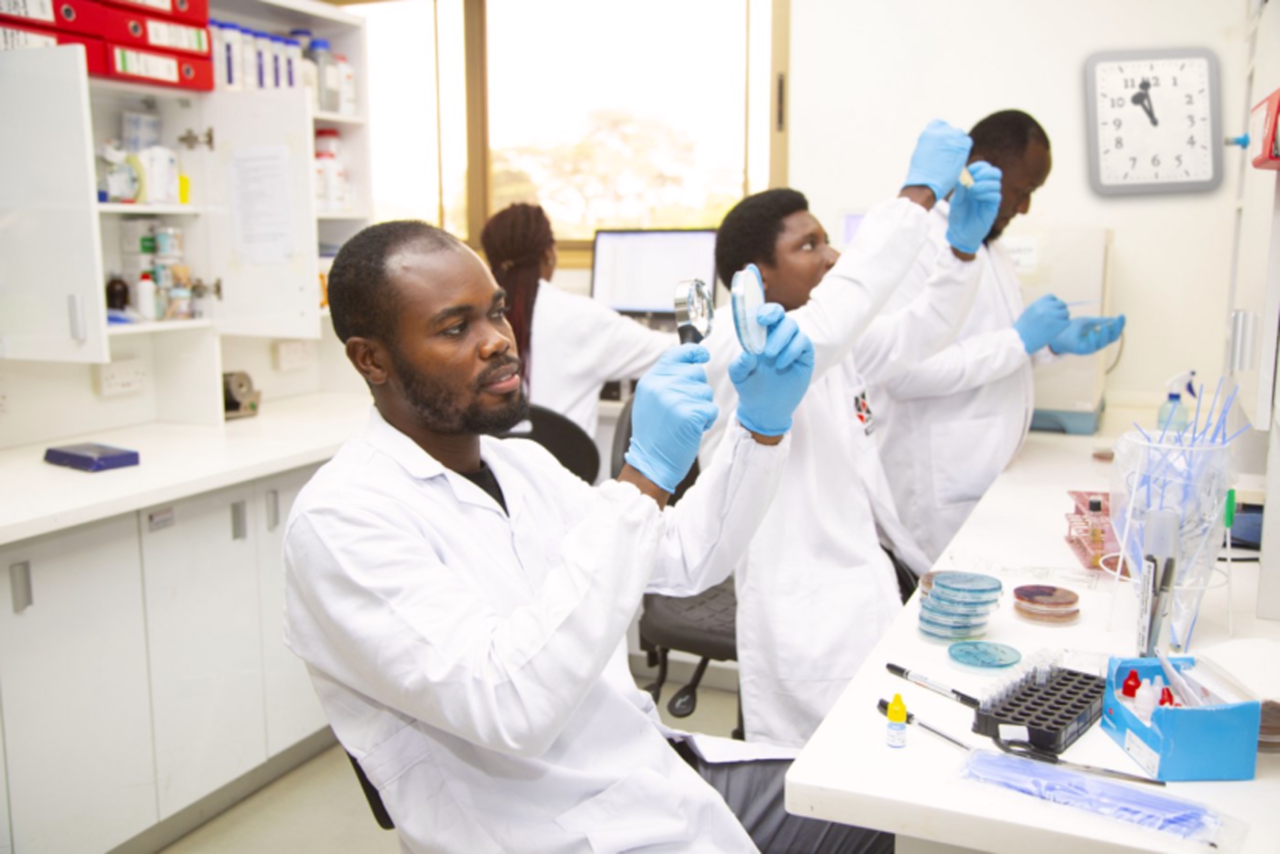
10 h 58 min
